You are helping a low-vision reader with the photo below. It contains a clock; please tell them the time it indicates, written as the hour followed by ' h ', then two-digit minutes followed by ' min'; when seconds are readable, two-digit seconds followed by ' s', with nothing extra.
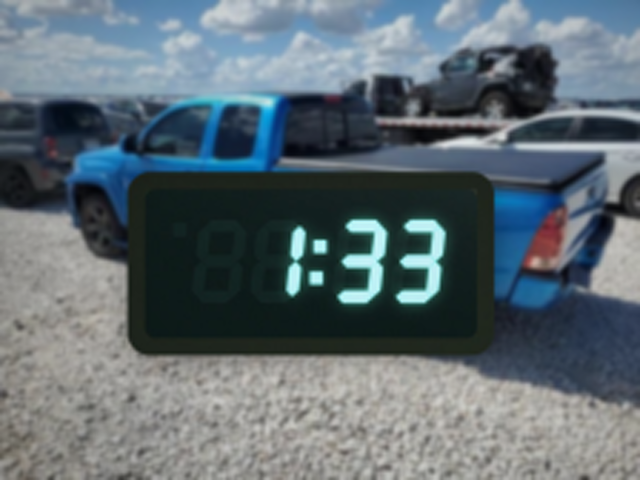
1 h 33 min
